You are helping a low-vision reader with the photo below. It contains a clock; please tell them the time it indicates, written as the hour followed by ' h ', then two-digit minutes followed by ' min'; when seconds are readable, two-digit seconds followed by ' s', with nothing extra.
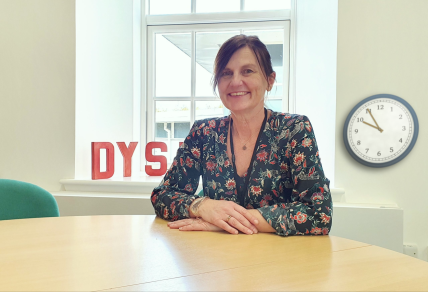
9 h 55 min
